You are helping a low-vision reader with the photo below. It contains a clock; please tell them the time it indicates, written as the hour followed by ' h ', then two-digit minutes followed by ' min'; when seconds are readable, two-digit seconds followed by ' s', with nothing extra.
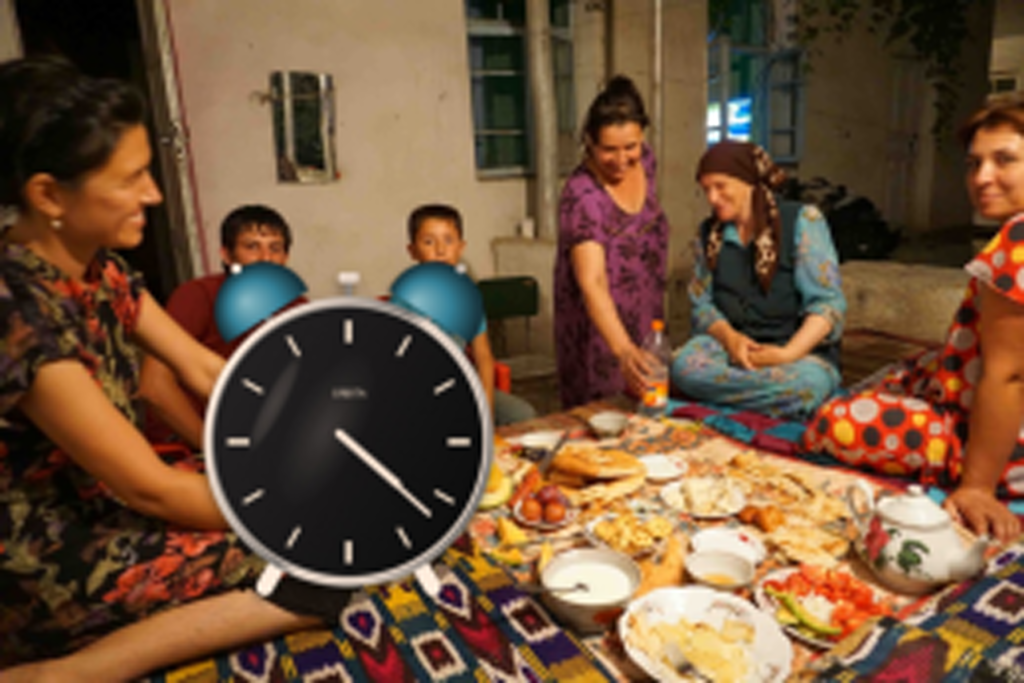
4 h 22 min
